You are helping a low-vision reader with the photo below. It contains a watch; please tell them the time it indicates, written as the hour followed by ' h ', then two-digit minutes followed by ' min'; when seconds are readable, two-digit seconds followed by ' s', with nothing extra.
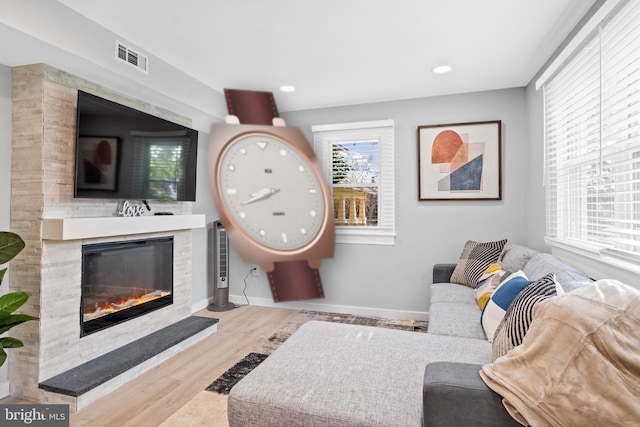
8 h 42 min
